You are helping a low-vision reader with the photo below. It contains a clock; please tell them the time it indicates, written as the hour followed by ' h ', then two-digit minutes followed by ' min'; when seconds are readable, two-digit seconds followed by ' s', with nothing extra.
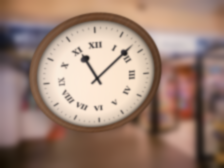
11 h 08 min
